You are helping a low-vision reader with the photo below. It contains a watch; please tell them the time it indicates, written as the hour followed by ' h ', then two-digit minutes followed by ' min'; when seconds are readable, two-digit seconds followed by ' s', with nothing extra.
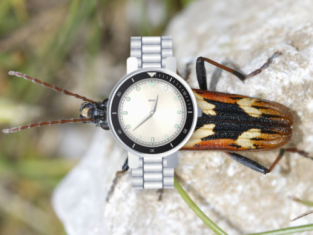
12 h 38 min
